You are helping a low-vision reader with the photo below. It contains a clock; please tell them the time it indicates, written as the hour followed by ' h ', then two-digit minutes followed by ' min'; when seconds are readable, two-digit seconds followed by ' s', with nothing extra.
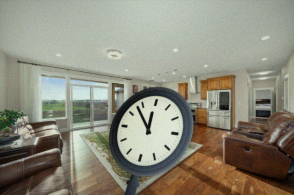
11 h 53 min
